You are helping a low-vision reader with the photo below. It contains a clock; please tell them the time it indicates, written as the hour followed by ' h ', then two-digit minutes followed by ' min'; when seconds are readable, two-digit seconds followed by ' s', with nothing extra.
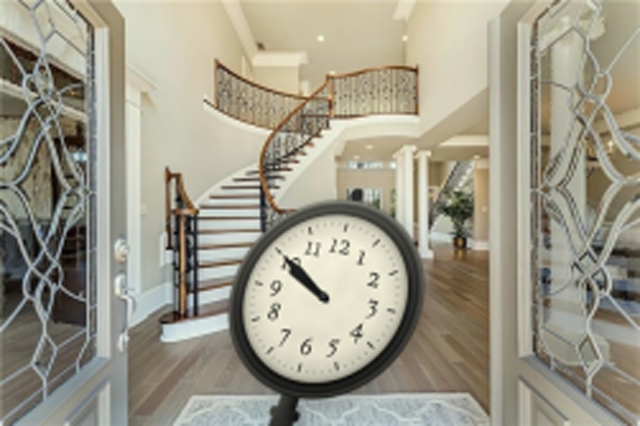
9 h 50 min
